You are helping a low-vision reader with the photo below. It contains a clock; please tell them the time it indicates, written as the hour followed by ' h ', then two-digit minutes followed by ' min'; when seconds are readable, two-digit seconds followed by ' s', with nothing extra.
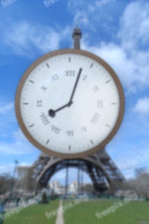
8 h 03 min
